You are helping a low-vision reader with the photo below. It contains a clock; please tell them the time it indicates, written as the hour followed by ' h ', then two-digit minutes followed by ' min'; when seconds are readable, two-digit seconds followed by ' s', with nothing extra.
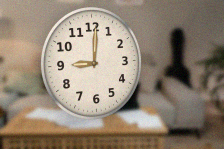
9 h 01 min
